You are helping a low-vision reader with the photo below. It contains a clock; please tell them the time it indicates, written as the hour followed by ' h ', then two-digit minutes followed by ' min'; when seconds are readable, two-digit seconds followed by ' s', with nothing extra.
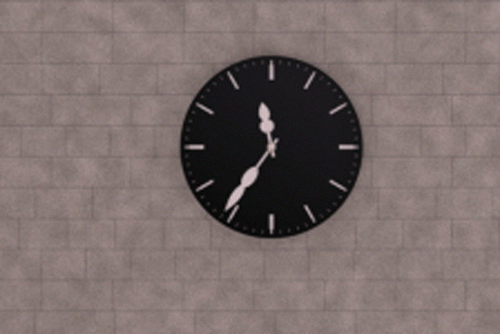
11 h 36 min
